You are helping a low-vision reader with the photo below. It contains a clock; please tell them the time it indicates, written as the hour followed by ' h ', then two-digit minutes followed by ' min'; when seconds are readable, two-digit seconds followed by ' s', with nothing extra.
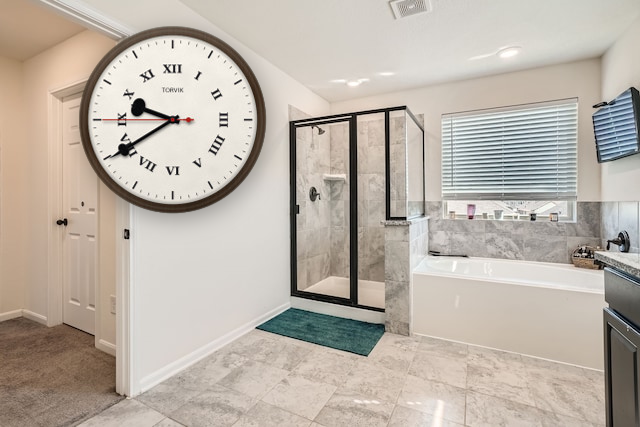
9 h 39 min 45 s
